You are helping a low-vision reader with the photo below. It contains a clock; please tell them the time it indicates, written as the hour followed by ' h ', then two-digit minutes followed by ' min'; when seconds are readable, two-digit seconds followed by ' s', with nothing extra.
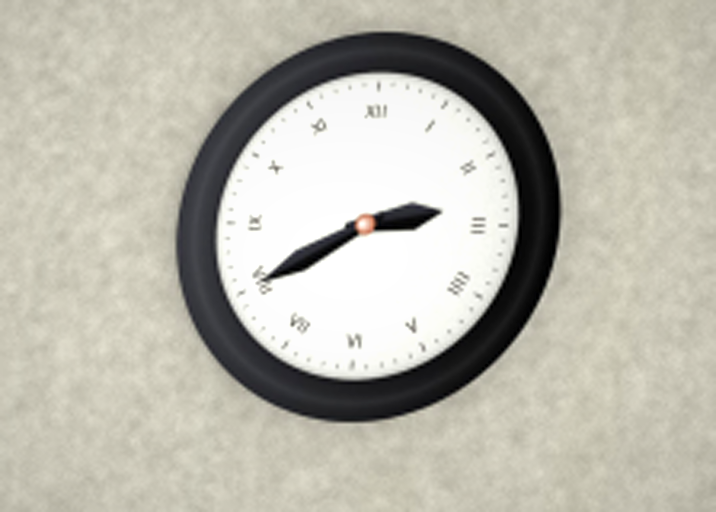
2 h 40 min
